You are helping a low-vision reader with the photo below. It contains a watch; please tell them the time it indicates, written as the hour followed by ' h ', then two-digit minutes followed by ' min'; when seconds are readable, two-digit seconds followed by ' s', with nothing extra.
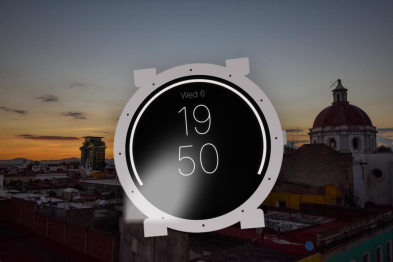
19 h 50 min
